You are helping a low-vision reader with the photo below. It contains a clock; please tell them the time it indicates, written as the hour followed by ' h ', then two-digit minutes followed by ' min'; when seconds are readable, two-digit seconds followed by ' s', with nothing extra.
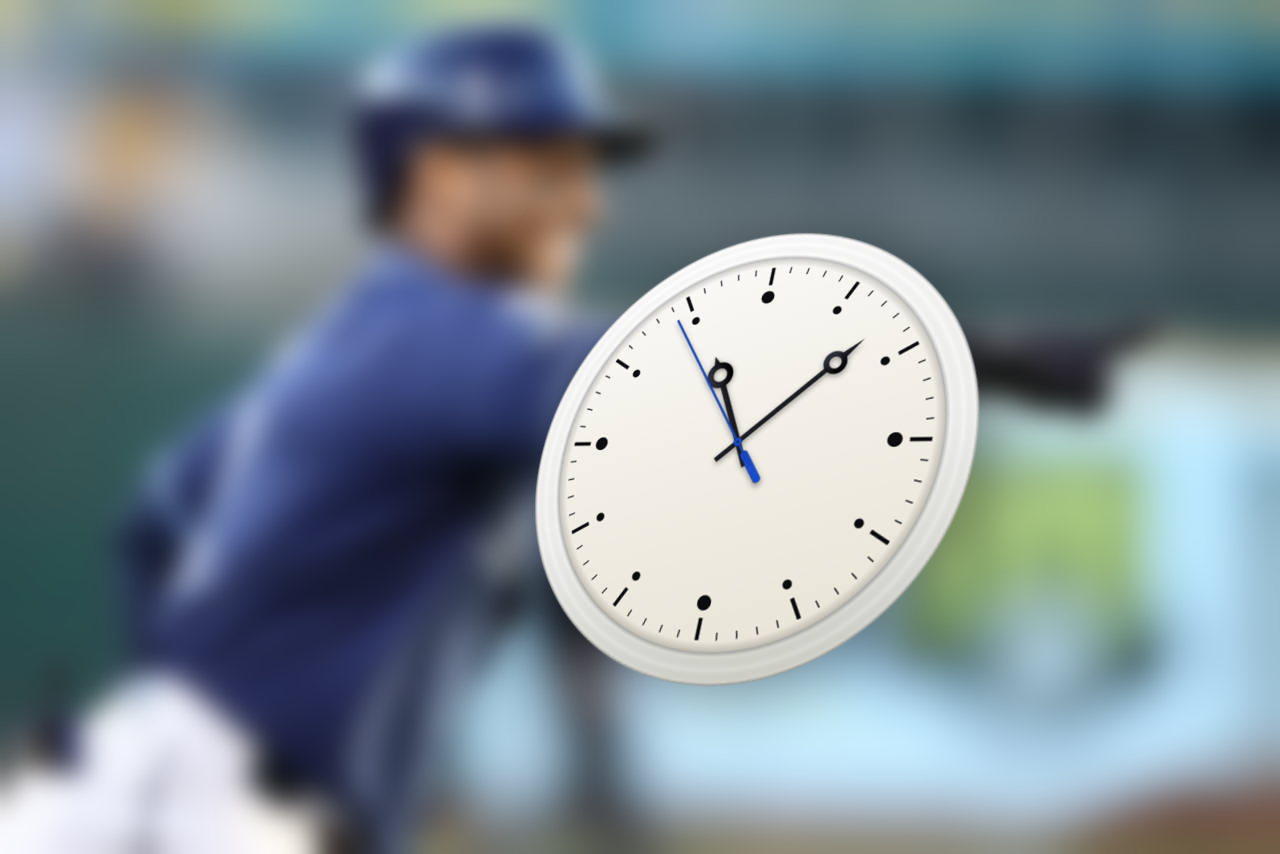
11 h 07 min 54 s
